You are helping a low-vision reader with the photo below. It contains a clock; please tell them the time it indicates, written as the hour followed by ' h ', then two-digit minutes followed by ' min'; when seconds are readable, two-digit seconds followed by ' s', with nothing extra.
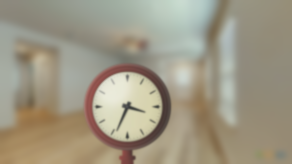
3 h 34 min
